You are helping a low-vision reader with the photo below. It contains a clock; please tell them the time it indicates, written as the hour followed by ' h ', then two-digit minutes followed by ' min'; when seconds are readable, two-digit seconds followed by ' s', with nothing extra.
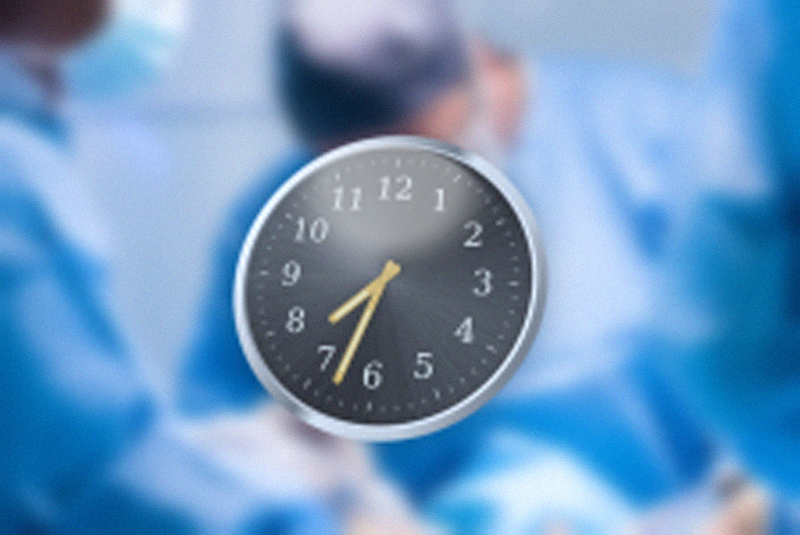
7 h 33 min
